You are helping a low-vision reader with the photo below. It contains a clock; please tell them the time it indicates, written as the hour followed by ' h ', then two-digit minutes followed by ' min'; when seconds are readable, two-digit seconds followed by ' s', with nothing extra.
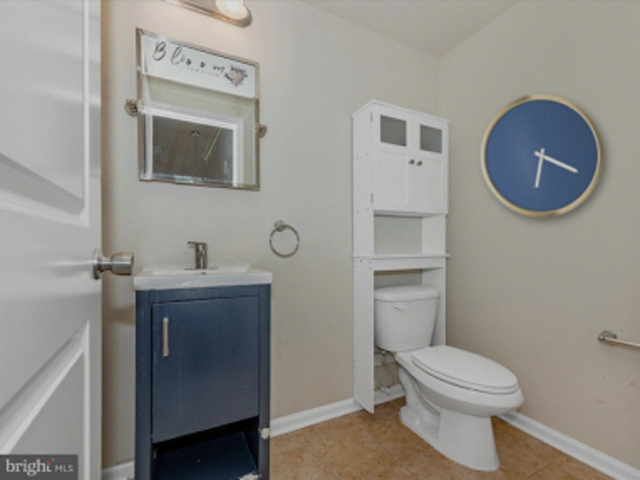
6 h 19 min
